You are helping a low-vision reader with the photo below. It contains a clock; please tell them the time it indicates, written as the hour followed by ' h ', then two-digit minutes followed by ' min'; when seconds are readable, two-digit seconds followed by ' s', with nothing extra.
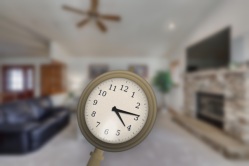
4 h 14 min
